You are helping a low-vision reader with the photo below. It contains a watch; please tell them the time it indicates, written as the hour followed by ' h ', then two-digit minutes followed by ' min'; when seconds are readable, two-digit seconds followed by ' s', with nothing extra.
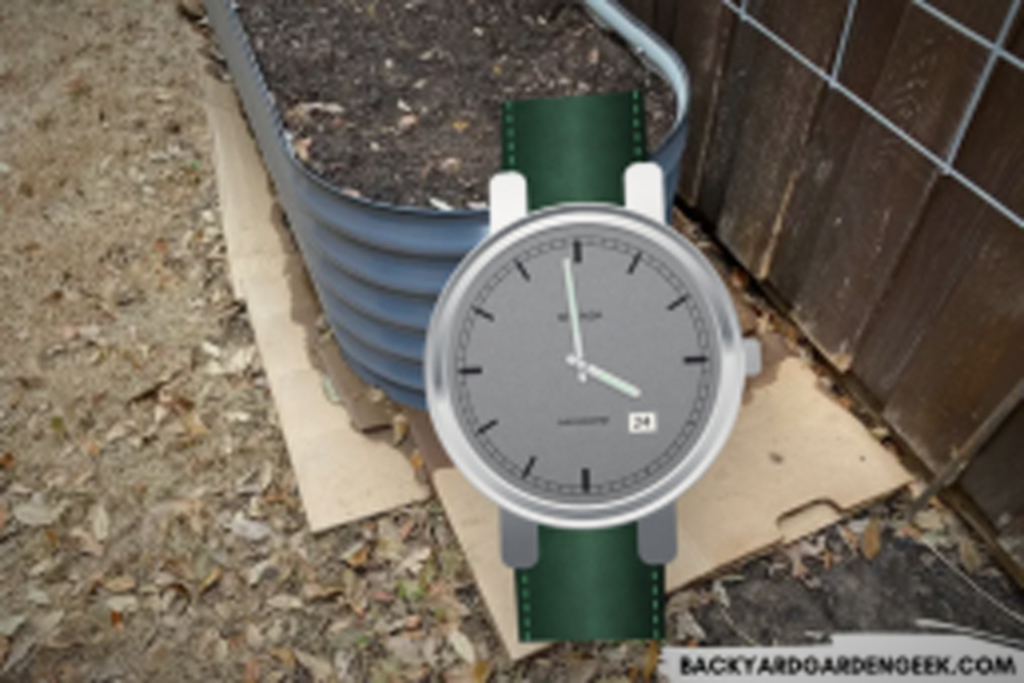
3 h 59 min
